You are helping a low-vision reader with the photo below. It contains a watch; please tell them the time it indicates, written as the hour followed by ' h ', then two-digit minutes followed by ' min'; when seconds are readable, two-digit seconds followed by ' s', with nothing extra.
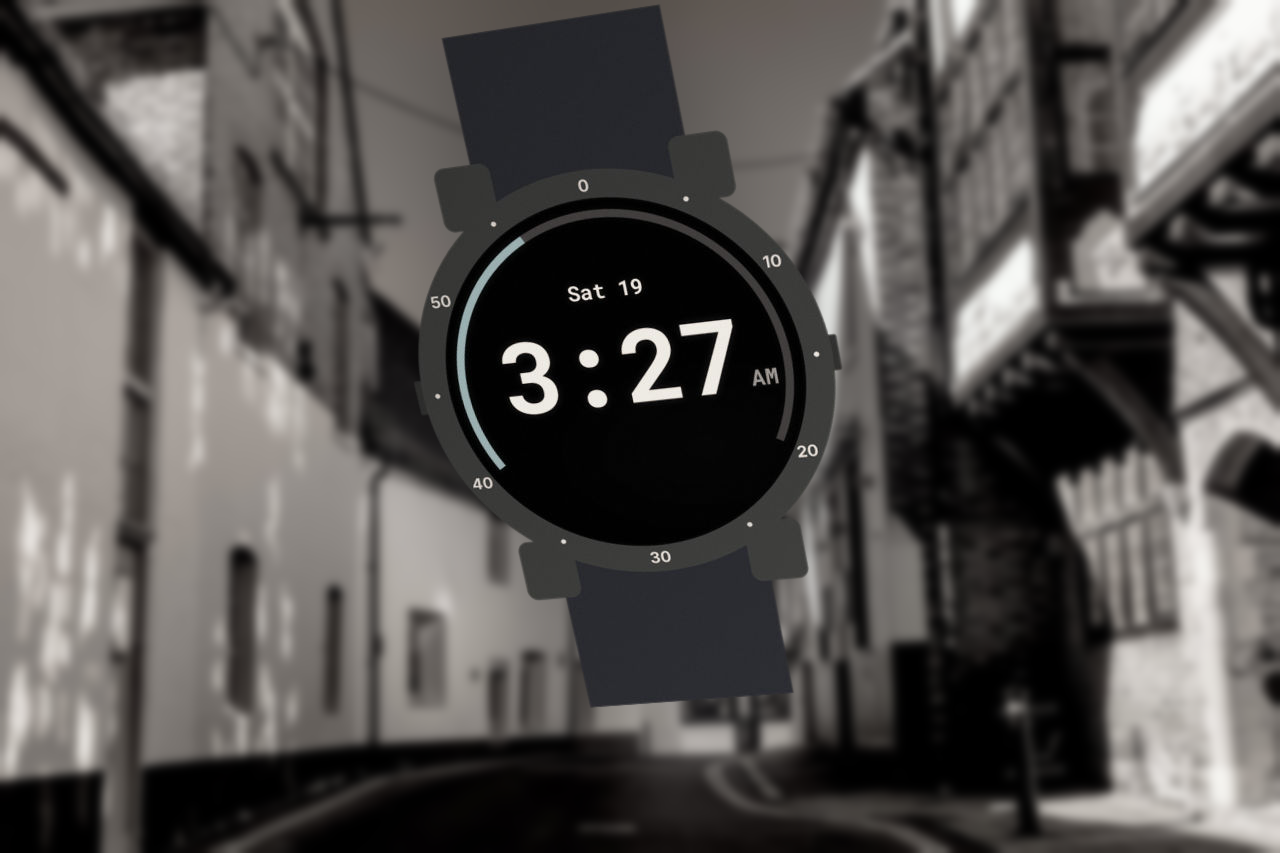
3 h 27 min
